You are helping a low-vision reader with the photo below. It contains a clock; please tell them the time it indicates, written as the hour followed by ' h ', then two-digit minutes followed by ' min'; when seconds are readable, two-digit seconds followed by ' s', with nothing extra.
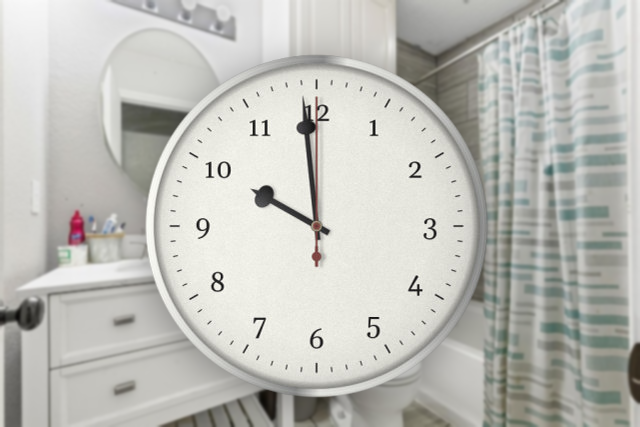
9 h 59 min 00 s
